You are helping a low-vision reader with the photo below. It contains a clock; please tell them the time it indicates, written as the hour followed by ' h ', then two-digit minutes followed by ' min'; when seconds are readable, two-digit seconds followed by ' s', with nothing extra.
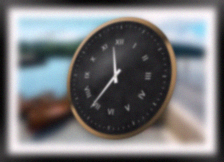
11 h 36 min
